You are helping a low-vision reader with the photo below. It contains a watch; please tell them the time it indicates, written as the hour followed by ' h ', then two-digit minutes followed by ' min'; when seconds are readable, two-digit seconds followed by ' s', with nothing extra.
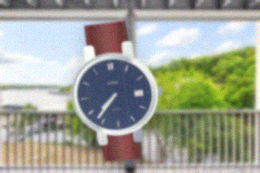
7 h 37 min
